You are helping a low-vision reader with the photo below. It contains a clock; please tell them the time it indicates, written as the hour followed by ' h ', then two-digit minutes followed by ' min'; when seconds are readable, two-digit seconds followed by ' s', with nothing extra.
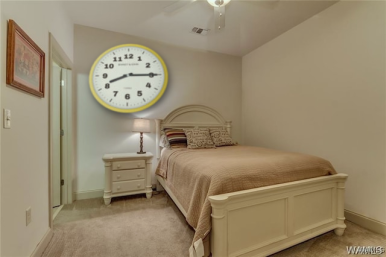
8 h 15 min
